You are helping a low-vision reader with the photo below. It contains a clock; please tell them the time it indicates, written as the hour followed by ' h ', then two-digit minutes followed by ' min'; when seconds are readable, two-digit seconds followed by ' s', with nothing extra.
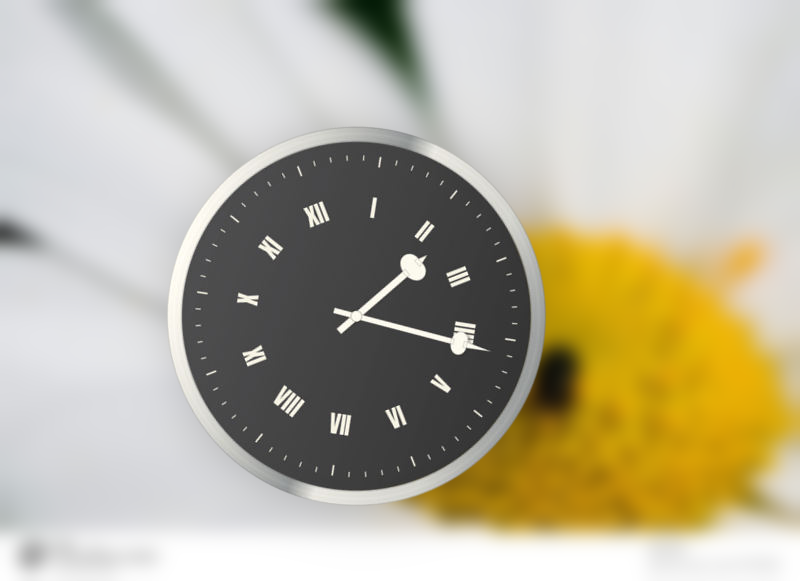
2 h 21 min
